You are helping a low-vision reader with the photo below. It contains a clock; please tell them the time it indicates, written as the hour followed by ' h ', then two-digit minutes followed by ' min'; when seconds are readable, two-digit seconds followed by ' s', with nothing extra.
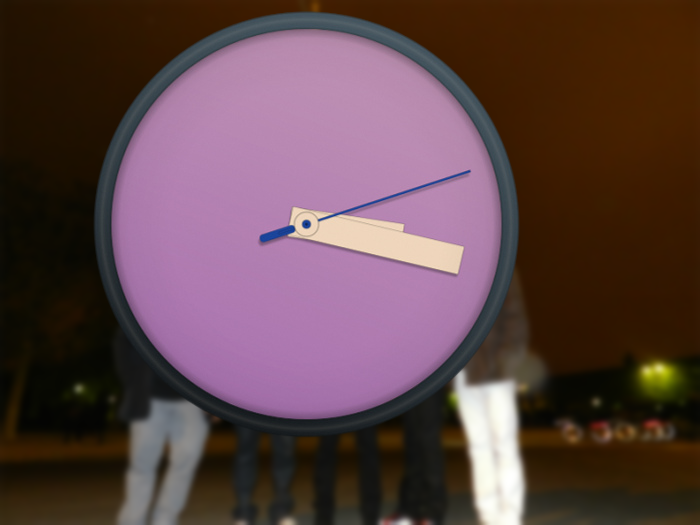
3 h 17 min 12 s
